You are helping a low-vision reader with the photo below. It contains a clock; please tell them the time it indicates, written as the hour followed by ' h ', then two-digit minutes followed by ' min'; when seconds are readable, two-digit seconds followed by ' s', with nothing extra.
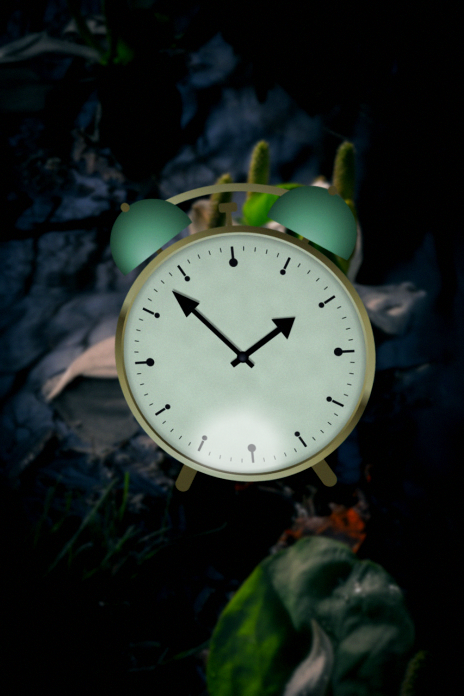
1 h 53 min
